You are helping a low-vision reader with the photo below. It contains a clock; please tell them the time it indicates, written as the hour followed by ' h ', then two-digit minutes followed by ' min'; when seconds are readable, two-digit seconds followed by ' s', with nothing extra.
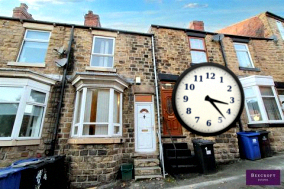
3 h 23 min
